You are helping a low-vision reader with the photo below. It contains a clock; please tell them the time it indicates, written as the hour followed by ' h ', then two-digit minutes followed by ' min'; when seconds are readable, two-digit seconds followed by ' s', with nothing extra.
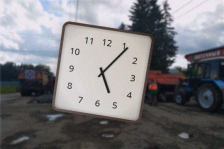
5 h 06 min
